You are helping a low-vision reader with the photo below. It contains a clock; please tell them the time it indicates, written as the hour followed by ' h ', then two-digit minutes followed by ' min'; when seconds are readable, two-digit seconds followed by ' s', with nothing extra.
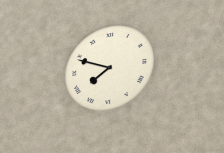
7 h 49 min
